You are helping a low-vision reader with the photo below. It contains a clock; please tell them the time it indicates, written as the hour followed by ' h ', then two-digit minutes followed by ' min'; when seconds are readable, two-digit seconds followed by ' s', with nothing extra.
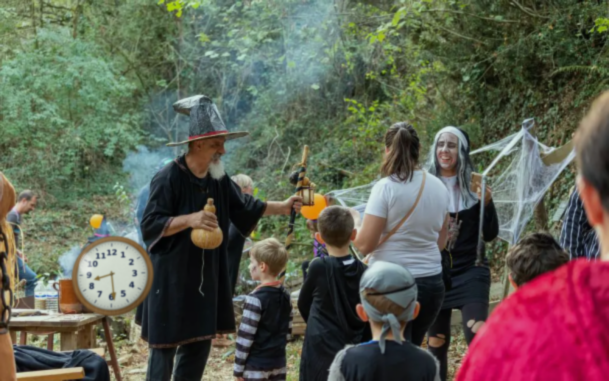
8 h 29 min
